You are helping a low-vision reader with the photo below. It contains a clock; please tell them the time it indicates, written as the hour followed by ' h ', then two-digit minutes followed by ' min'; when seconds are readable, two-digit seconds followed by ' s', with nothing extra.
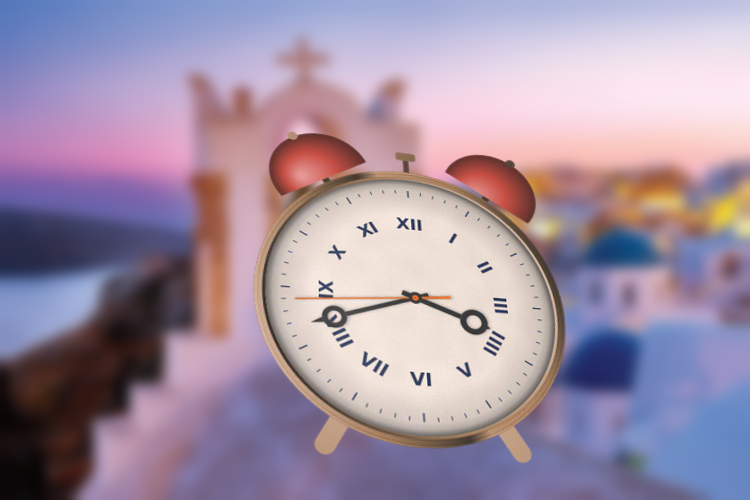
3 h 41 min 44 s
